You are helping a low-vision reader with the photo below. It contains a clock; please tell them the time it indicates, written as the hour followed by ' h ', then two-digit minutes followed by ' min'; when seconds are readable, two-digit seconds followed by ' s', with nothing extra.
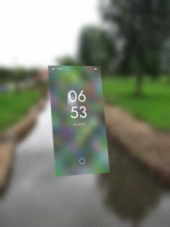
6 h 53 min
